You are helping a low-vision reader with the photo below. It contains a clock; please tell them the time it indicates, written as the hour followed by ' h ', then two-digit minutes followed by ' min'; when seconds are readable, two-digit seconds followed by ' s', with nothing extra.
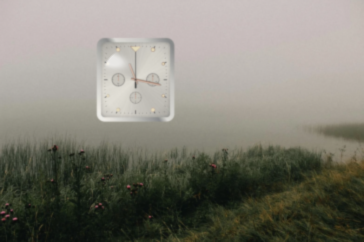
11 h 17 min
